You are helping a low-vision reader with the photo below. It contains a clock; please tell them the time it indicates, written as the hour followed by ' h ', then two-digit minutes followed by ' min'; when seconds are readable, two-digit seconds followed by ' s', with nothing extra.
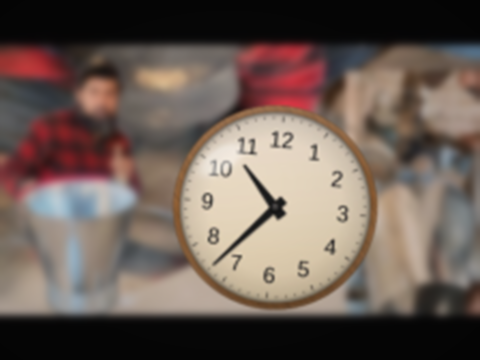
10 h 37 min
